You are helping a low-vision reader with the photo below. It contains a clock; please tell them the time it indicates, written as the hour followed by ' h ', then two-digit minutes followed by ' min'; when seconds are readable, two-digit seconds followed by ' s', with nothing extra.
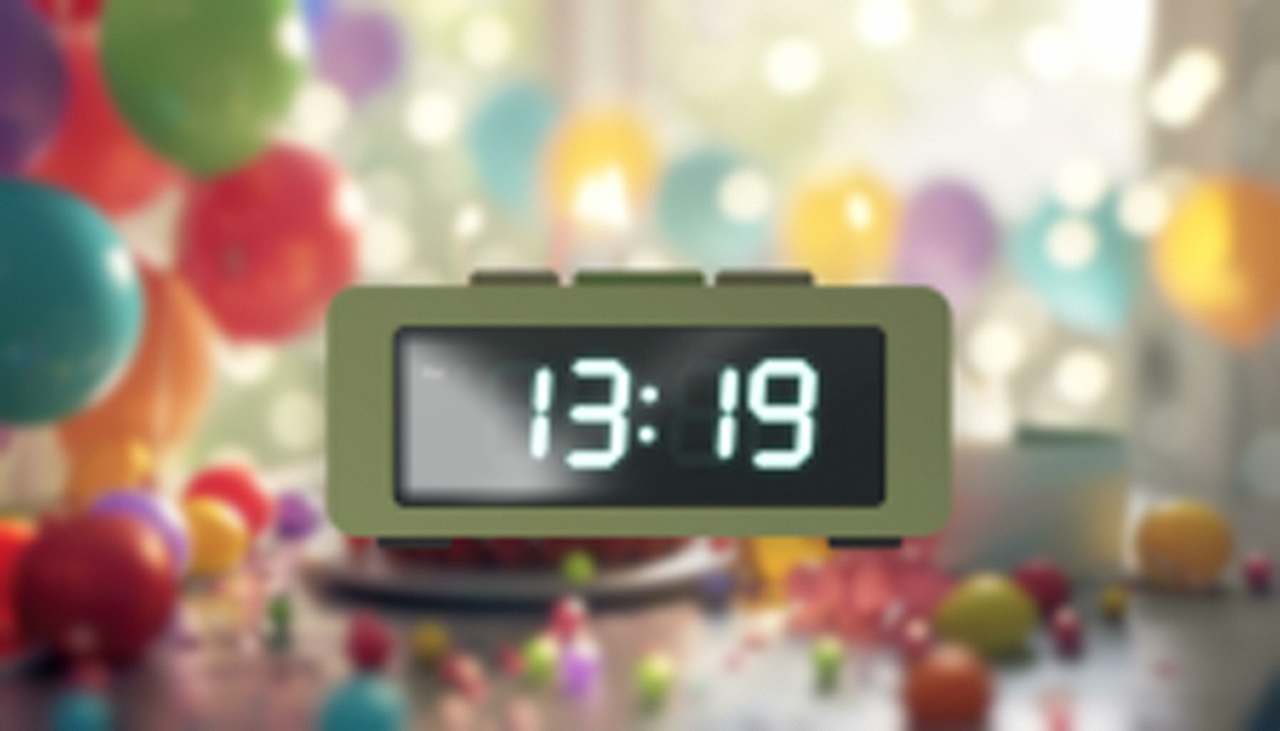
13 h 19 min
